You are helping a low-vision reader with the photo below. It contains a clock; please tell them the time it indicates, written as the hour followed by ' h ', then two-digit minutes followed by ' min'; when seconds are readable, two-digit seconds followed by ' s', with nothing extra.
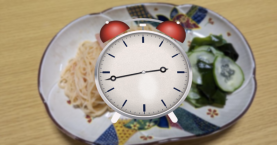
2 h 43 min
